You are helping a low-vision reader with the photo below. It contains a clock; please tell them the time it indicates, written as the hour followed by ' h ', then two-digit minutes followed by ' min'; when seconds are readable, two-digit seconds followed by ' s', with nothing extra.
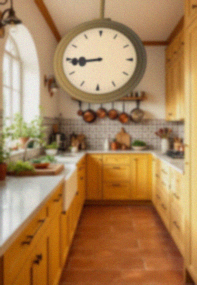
8 h 44 min
